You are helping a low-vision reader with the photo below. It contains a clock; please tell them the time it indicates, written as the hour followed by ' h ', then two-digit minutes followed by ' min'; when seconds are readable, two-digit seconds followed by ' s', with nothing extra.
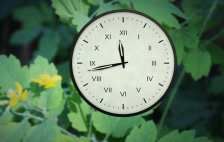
11 h 43 min
